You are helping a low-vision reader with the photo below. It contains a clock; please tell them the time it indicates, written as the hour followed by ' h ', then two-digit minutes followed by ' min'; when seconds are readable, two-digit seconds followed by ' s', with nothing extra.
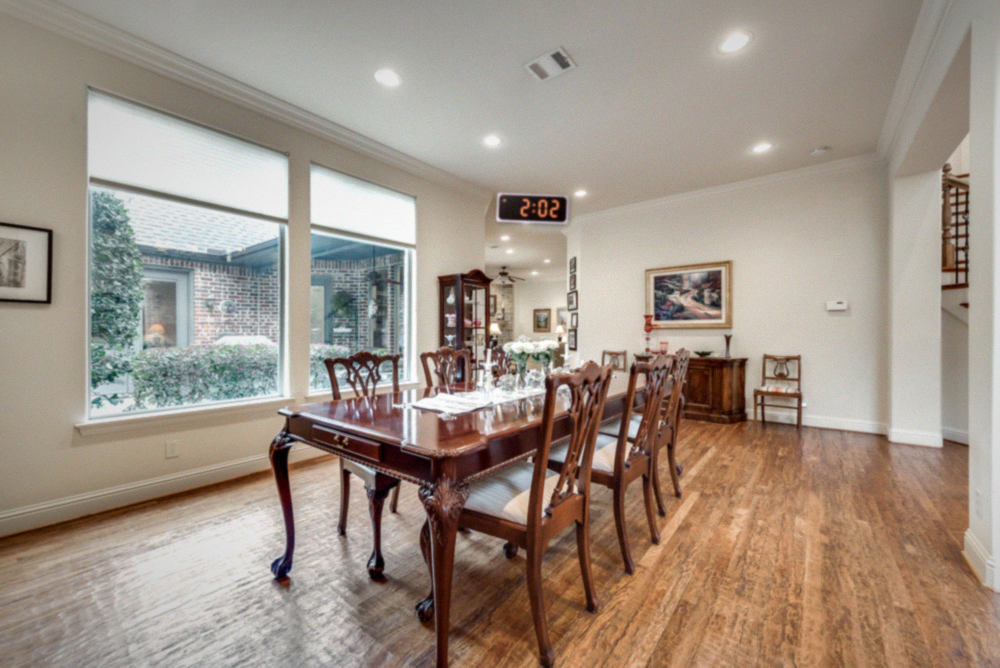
2 h 02 min
